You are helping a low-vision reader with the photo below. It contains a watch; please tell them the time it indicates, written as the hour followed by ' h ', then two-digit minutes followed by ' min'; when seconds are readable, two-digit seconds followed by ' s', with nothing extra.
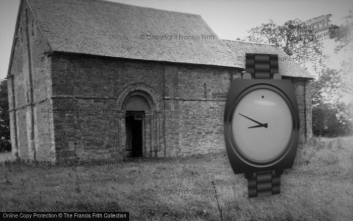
8 h 49 min
